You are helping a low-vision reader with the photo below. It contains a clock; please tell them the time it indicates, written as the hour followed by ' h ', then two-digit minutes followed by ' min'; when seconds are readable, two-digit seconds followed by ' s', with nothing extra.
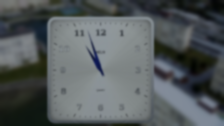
10 h 57 min
